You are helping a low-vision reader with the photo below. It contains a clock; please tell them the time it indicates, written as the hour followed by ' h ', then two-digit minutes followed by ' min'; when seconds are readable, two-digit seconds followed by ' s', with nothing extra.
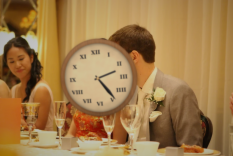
2 h 24 min
